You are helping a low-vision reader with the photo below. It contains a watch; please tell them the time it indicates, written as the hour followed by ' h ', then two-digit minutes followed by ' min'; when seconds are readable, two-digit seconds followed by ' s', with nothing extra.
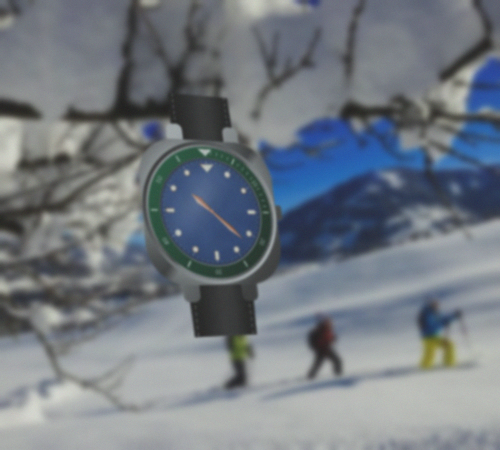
10 h 22 min
